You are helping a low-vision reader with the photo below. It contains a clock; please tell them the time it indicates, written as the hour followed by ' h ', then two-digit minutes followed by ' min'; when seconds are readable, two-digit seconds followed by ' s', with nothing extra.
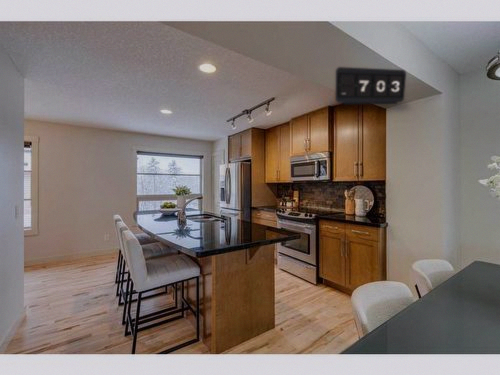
7 h 03 min
